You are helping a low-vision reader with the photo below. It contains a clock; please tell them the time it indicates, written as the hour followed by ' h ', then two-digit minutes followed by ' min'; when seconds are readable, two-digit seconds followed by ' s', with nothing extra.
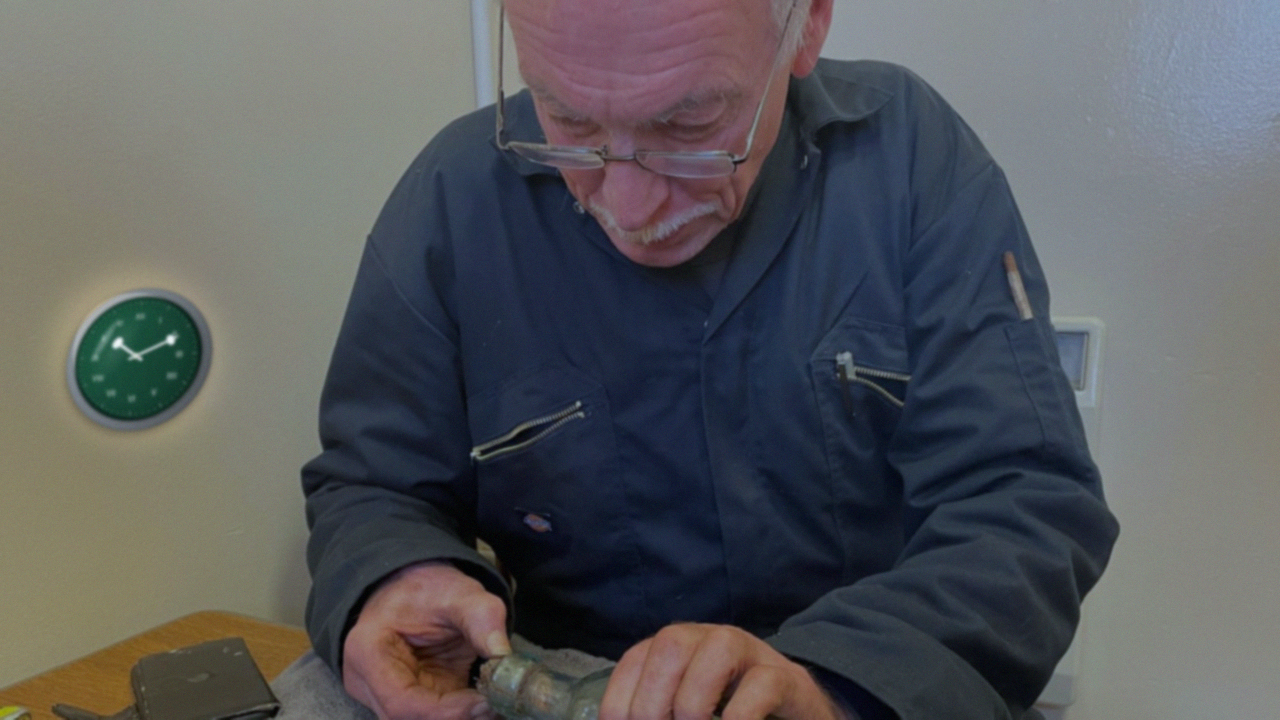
10 h 11 min
